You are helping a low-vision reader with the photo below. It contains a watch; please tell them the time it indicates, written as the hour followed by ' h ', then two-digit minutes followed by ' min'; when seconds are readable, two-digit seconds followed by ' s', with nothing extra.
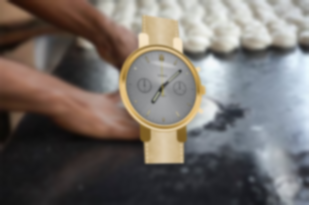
7 h 08 min
